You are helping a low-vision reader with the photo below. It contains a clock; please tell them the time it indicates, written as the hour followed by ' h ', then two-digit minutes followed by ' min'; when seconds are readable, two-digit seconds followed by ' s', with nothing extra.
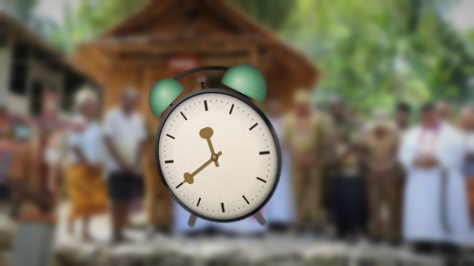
11 h 40 min
